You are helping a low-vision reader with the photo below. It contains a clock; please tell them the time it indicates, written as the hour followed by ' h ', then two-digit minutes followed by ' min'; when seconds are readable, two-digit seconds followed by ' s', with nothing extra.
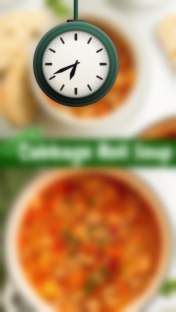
6 h 41 min
